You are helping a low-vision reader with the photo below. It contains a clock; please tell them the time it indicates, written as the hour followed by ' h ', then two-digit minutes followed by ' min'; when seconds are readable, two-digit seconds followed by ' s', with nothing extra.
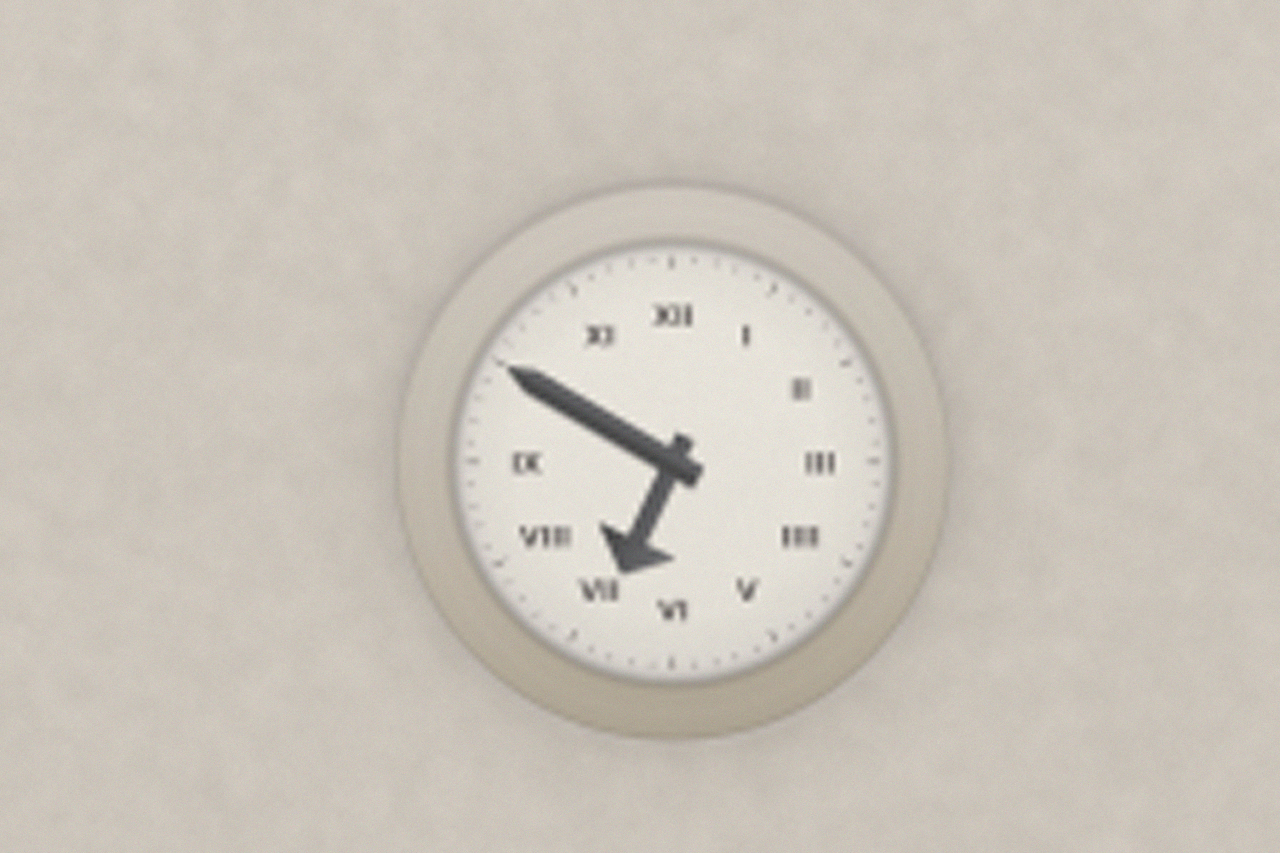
6 h 50 min
